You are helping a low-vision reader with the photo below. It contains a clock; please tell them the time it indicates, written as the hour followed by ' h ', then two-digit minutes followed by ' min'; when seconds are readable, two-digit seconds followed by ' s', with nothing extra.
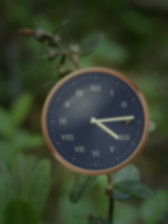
4 h 14 min
